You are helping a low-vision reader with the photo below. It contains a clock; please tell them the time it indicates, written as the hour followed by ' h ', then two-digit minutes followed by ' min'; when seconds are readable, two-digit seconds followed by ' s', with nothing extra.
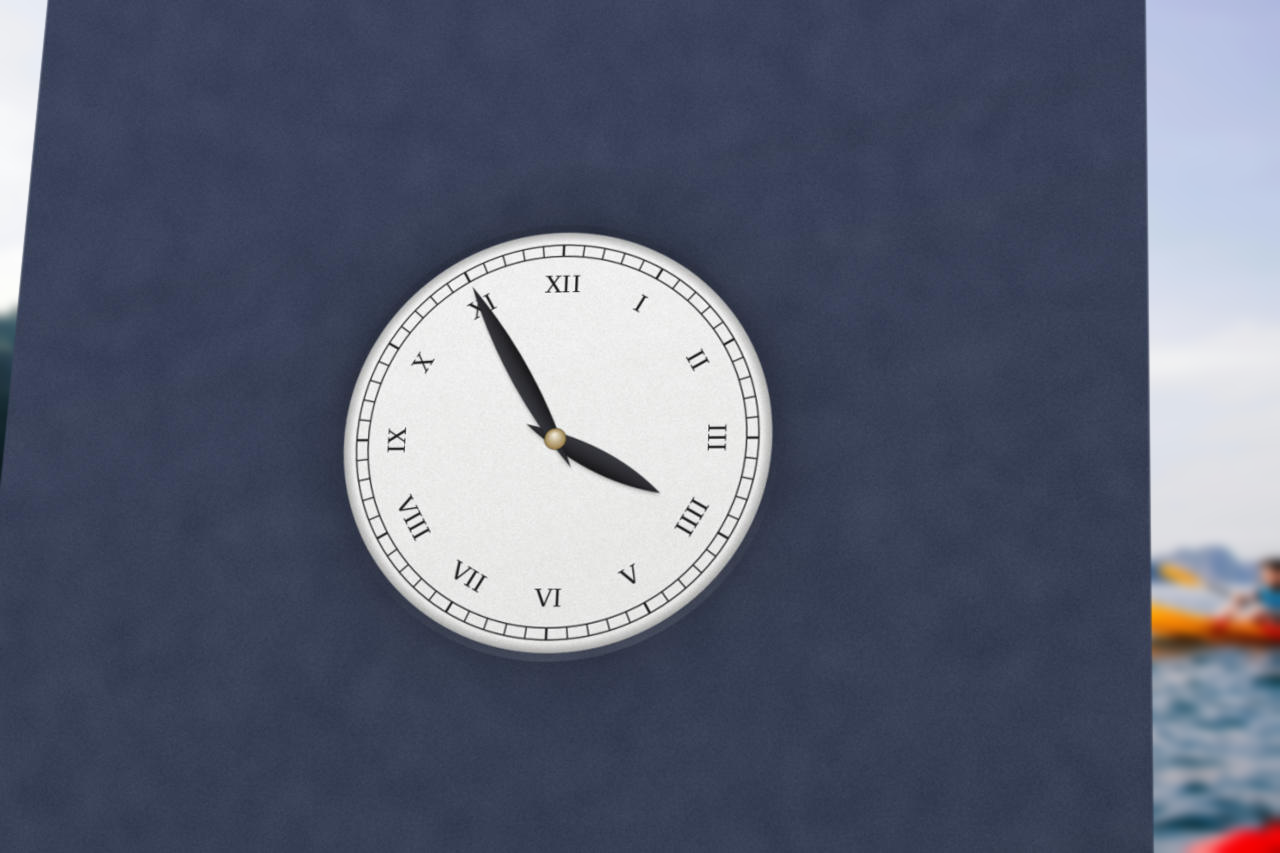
3 h 55 min
